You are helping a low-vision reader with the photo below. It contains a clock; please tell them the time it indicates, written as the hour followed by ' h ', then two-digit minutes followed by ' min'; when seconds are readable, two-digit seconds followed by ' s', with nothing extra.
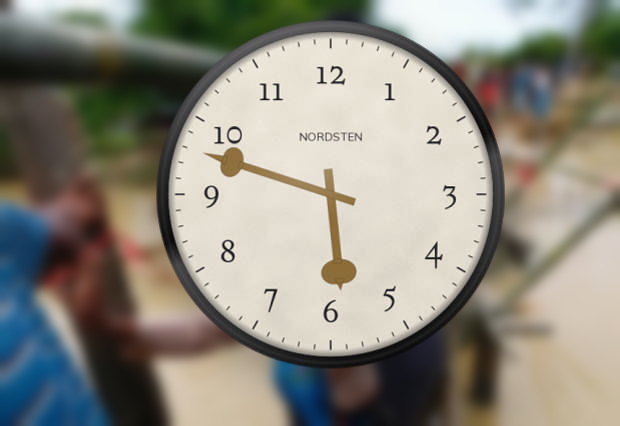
5 h 48 min
